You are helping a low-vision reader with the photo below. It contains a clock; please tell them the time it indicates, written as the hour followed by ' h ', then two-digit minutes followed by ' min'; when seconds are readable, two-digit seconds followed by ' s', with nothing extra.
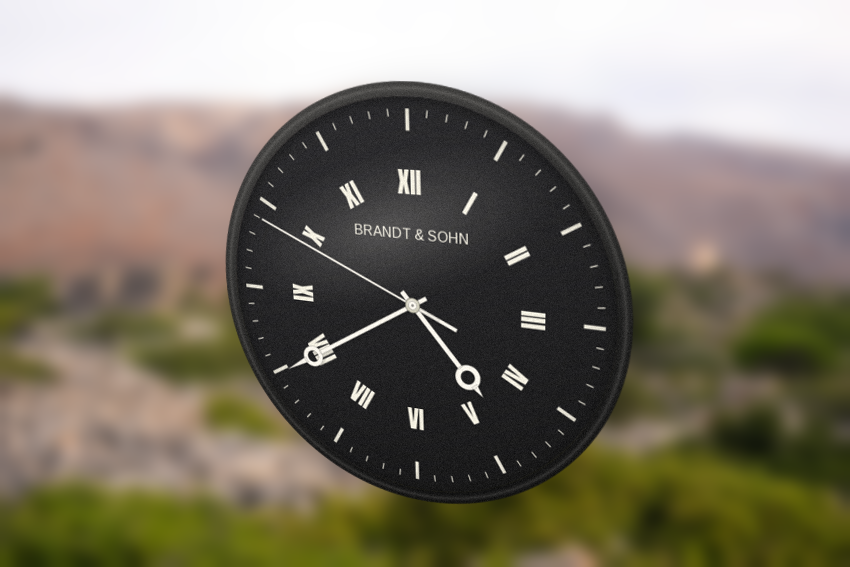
4 h 39 min 49 s
